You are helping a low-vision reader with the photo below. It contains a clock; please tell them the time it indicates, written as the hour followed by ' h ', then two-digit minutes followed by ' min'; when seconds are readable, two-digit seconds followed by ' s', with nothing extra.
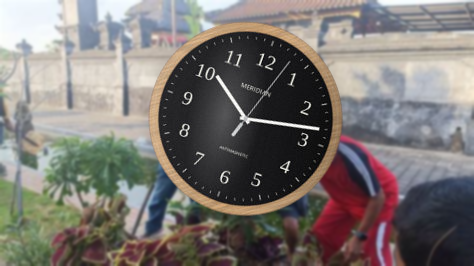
10 h 13 min 03 s
